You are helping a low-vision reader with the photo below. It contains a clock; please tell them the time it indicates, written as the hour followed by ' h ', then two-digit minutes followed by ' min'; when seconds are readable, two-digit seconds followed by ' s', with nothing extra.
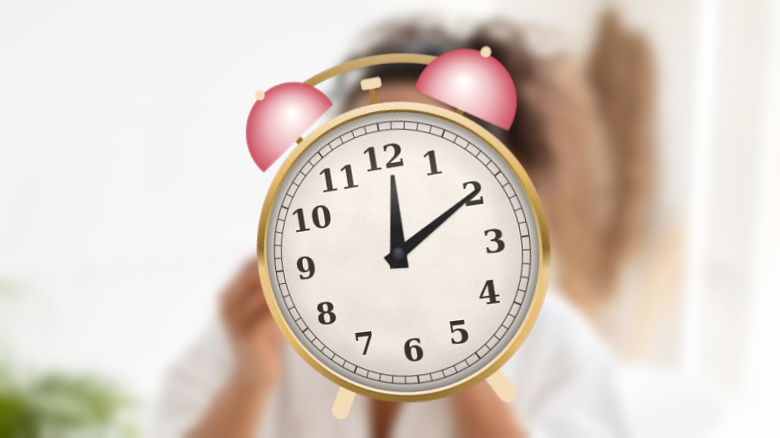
12 h 10 min
